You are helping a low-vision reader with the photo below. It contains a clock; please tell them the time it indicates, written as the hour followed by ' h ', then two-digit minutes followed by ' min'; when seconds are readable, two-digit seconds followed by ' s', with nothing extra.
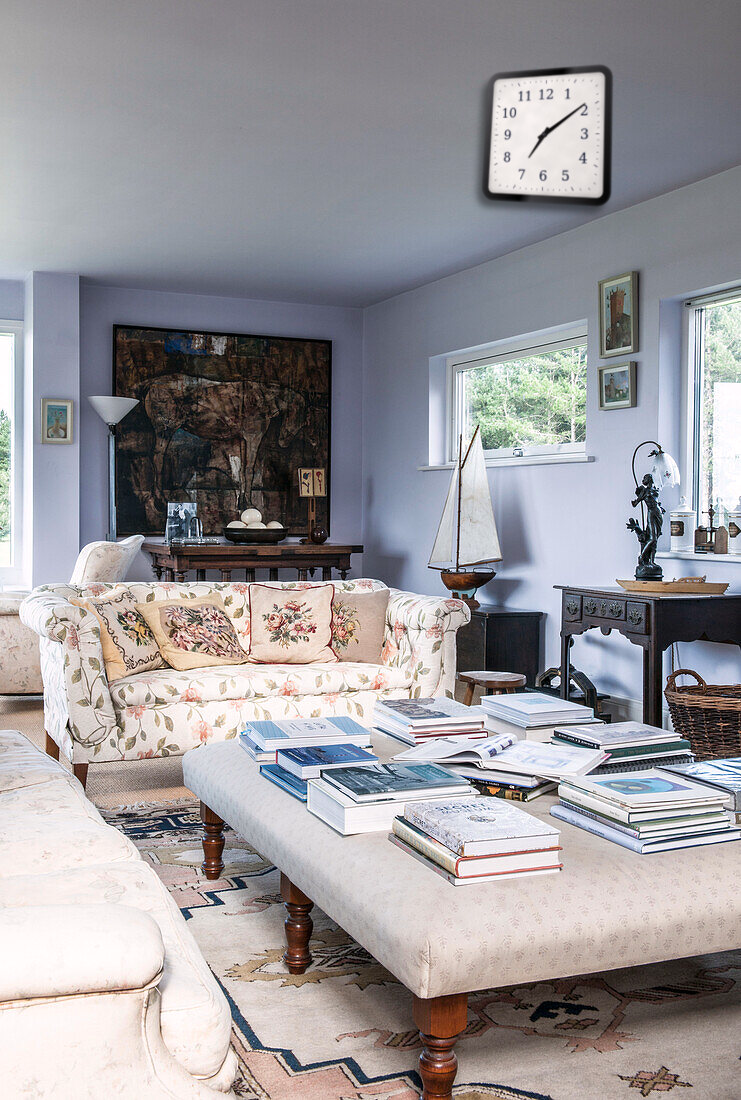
7 h 09 min
